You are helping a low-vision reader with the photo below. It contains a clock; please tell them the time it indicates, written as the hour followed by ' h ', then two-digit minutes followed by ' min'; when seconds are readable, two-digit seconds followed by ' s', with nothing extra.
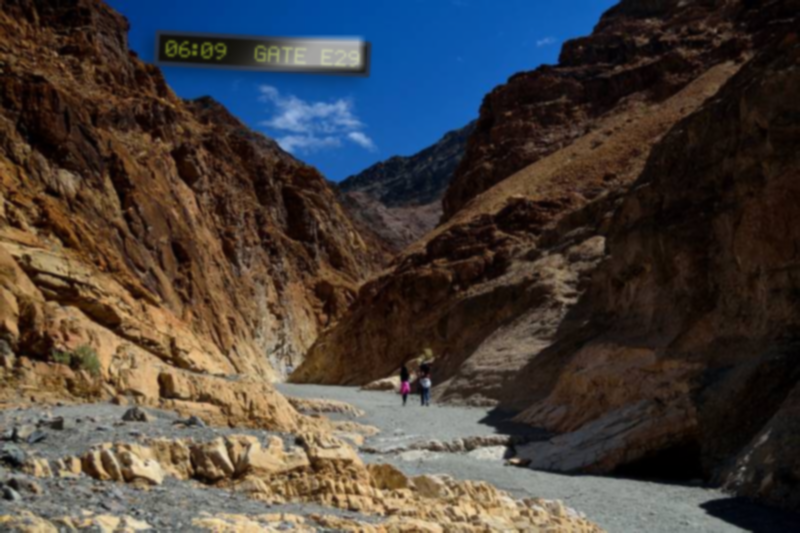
6 h 09 min
